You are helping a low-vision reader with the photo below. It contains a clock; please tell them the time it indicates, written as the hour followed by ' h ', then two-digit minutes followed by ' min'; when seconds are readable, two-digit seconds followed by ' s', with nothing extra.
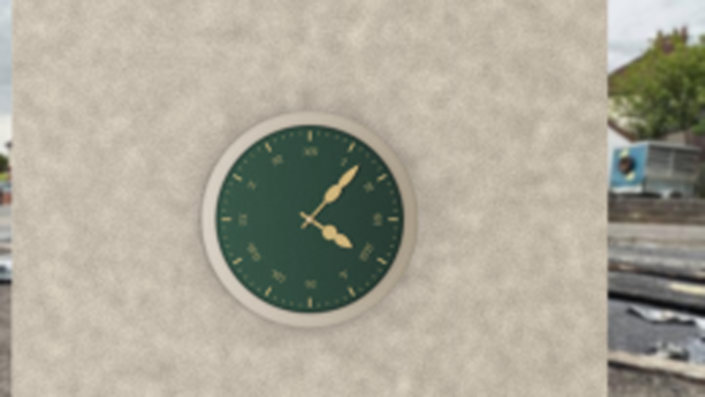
4 h 07 min
